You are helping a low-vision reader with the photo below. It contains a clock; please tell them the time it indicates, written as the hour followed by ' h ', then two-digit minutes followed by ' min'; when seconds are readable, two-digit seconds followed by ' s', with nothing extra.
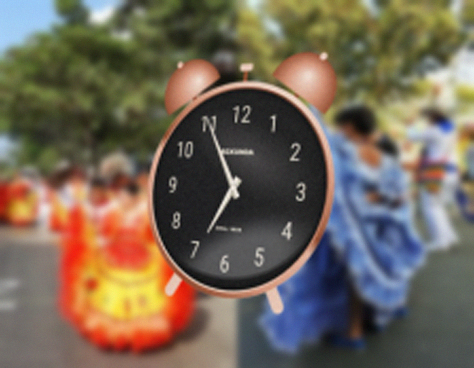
6 h 55 min
